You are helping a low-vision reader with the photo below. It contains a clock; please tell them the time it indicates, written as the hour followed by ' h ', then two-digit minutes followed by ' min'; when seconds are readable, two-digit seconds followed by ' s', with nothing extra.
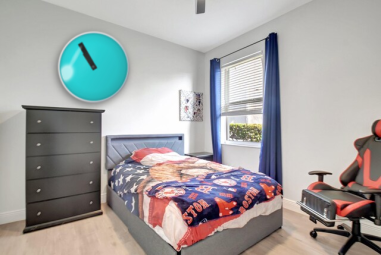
10 h 55 min
